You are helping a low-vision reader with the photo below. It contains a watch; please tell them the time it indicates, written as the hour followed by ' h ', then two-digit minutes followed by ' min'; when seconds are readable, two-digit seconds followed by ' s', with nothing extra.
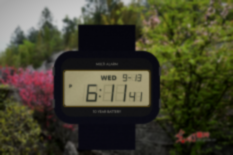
6 h 11 min
